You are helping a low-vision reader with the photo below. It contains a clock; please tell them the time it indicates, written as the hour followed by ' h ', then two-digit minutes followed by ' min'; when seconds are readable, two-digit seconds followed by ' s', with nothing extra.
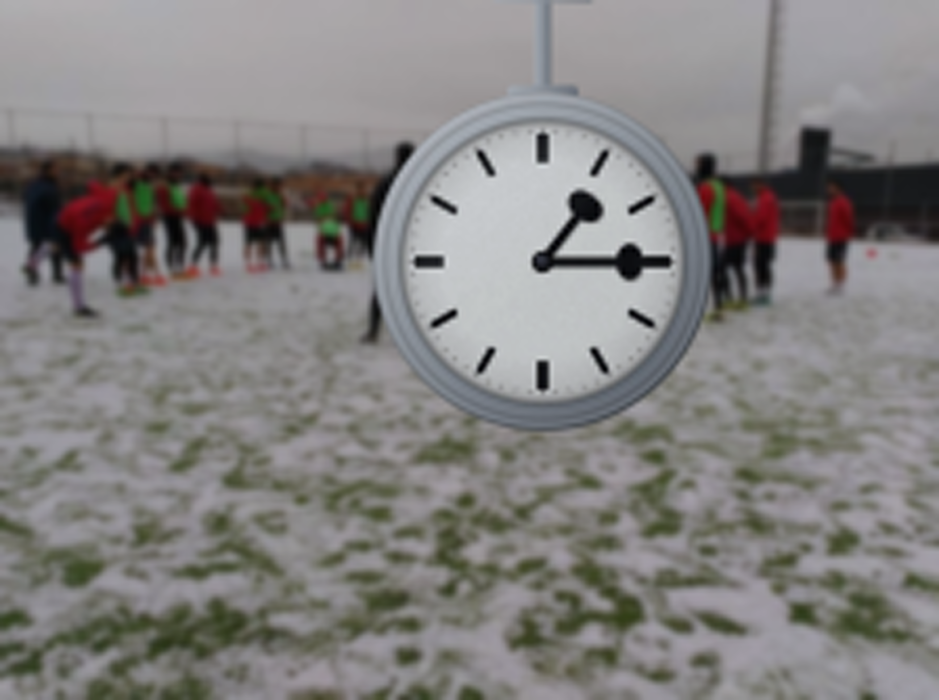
1 h 15 min
